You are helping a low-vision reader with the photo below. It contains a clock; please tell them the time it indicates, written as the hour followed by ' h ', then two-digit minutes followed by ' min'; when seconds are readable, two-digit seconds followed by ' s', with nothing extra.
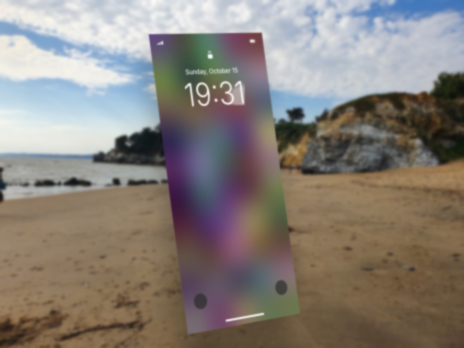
19 h 31 min
